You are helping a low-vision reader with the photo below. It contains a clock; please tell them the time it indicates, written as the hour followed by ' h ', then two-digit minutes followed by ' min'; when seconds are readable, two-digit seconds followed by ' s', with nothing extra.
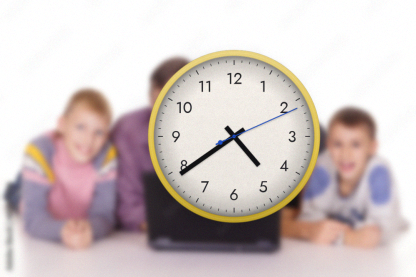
4 h 39 min 11 s
